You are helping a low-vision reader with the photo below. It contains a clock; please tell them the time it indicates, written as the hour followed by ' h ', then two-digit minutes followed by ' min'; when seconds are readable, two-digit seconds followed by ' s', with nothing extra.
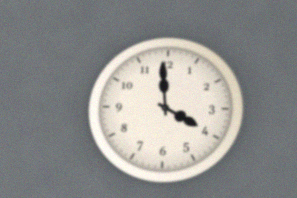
3 h 59 min
